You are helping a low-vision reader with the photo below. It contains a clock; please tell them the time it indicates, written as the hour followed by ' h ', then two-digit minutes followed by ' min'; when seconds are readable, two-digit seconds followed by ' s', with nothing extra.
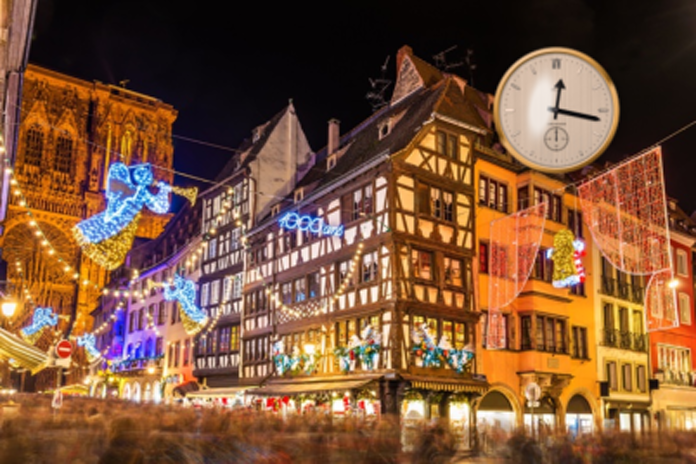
12 h 17 min
